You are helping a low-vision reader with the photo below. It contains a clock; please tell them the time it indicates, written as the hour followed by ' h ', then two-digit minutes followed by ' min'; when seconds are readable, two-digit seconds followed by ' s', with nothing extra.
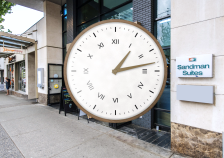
1 h 13 min
